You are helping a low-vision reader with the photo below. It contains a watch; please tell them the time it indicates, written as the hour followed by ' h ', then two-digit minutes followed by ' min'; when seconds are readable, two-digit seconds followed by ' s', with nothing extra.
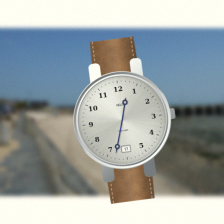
12 h 33 min
